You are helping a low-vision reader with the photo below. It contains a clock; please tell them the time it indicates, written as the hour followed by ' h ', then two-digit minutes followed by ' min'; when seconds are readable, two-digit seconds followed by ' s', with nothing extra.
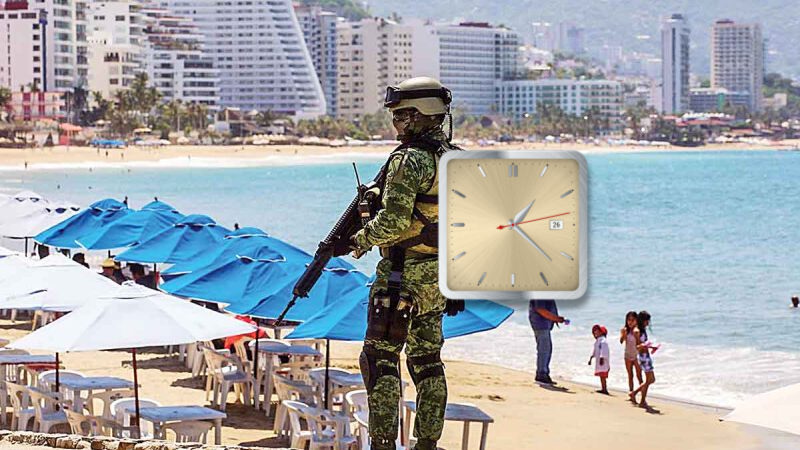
1 h 22 min 13 s
